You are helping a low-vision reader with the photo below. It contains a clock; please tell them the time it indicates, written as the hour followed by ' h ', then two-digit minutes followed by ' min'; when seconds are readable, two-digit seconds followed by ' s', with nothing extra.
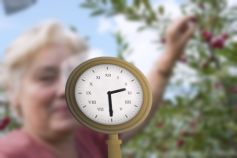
2 h 30 min
